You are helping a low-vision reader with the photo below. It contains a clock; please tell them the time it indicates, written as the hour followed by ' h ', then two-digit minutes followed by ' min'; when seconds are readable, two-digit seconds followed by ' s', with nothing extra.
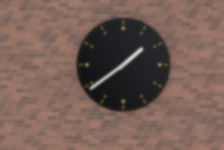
1 h 39 min
